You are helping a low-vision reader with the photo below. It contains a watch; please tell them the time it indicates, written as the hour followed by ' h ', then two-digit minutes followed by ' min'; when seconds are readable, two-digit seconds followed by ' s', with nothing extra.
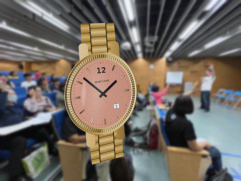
1 h 52 min
